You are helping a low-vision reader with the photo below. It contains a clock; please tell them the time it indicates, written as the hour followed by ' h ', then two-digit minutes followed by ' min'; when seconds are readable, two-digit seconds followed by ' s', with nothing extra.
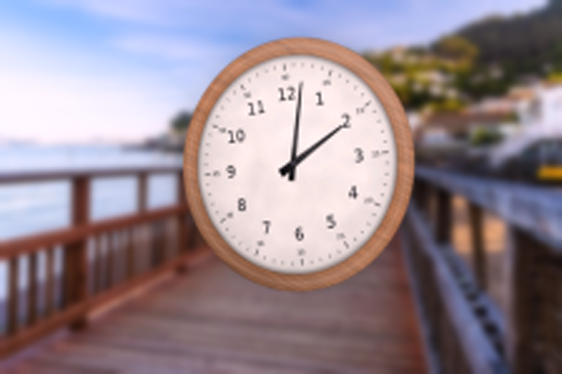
2 h 02 min
